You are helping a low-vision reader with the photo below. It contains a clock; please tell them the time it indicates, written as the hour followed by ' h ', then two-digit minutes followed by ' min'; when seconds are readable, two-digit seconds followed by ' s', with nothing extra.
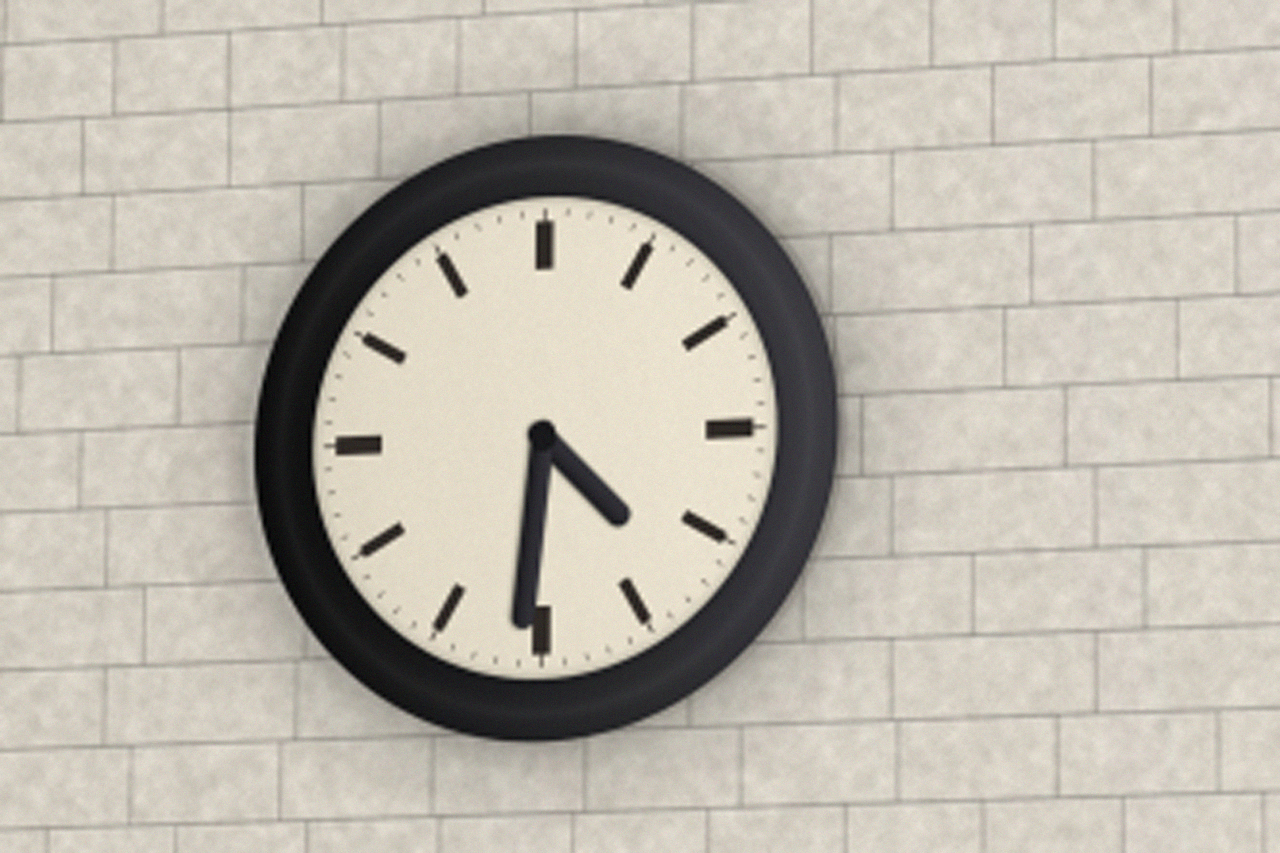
4 h 31 min
